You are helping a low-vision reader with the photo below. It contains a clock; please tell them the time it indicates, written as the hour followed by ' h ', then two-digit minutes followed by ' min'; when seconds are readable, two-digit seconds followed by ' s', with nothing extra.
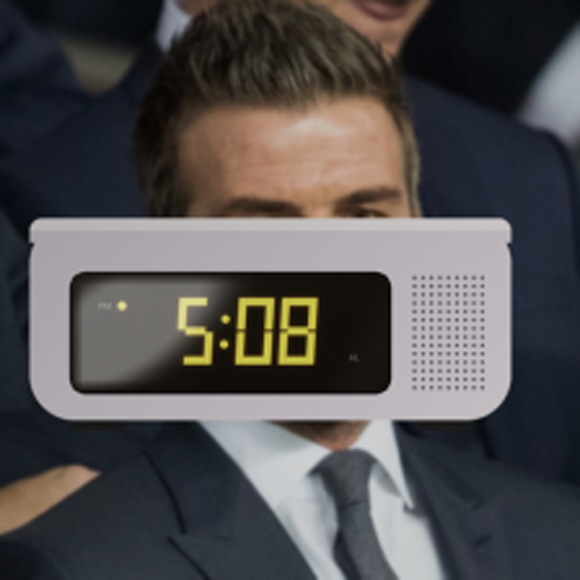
5 h 08 min
